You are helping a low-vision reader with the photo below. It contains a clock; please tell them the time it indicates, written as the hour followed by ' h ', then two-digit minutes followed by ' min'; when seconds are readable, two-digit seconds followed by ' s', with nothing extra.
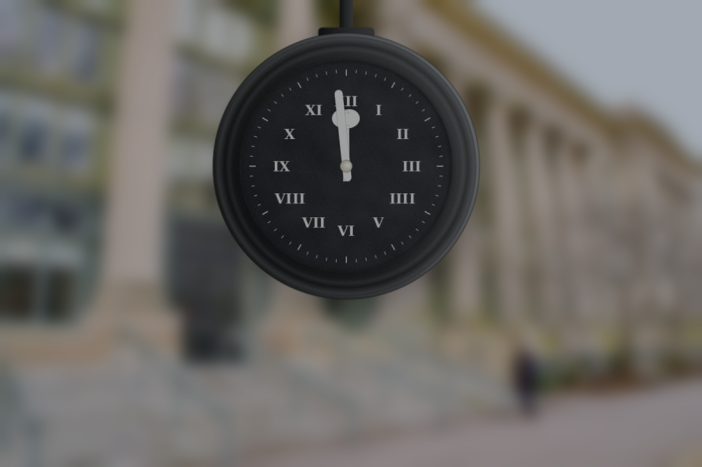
11 h 59 min
